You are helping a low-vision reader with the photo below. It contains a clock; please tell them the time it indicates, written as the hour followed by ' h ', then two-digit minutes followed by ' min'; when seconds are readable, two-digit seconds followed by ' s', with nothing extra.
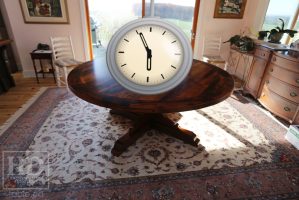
5 h 56 min
